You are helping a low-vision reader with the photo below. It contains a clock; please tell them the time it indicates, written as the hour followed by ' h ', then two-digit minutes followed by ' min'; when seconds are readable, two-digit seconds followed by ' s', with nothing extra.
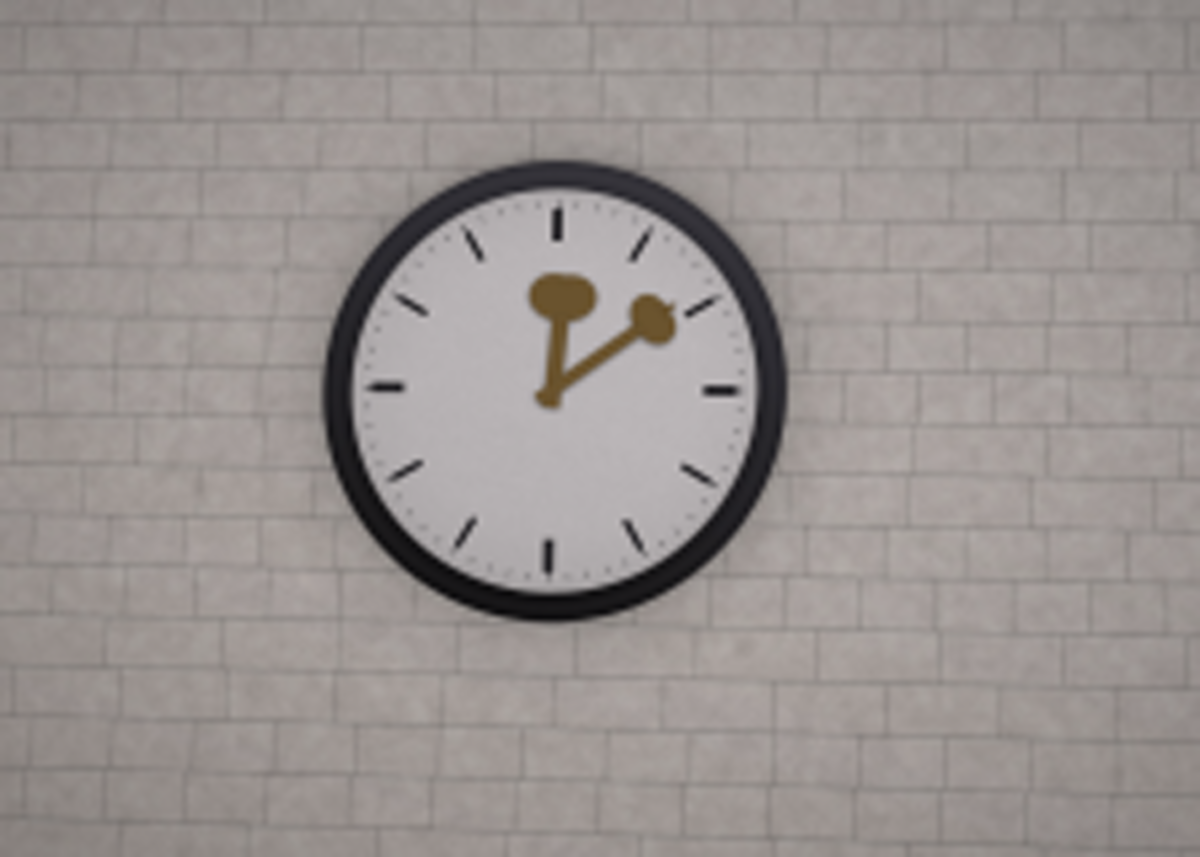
12 h 09 min
